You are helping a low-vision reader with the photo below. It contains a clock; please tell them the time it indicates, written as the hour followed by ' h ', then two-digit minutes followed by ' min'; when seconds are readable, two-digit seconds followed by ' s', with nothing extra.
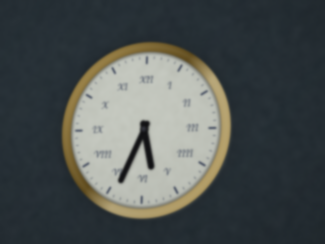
5 h 34 min
